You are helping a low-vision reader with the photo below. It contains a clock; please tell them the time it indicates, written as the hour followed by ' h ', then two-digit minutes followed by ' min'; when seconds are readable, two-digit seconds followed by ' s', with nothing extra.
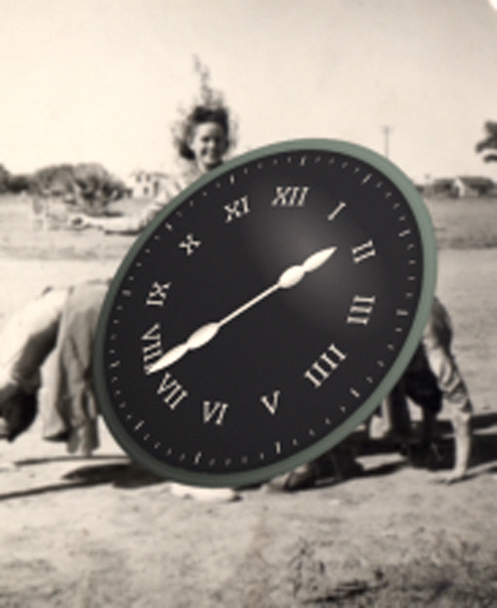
1 h 38 min
